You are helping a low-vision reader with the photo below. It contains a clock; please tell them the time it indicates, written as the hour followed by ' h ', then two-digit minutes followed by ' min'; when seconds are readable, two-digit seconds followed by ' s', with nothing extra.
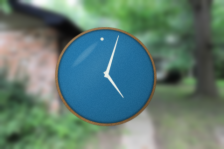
5 h 04 min
